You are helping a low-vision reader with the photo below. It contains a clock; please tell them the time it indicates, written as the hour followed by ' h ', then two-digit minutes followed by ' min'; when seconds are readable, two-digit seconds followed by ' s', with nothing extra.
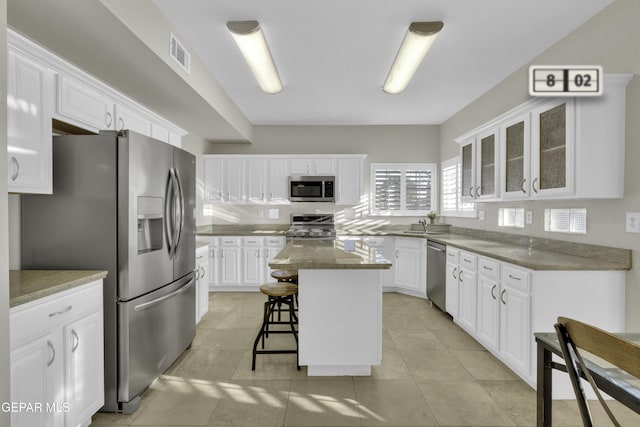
8 h 02 min
